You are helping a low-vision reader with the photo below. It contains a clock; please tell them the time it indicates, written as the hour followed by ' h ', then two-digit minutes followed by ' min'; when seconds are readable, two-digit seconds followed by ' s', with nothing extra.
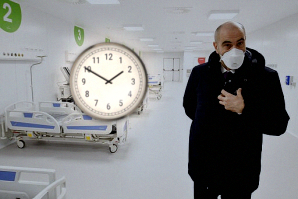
1 h 50 min
